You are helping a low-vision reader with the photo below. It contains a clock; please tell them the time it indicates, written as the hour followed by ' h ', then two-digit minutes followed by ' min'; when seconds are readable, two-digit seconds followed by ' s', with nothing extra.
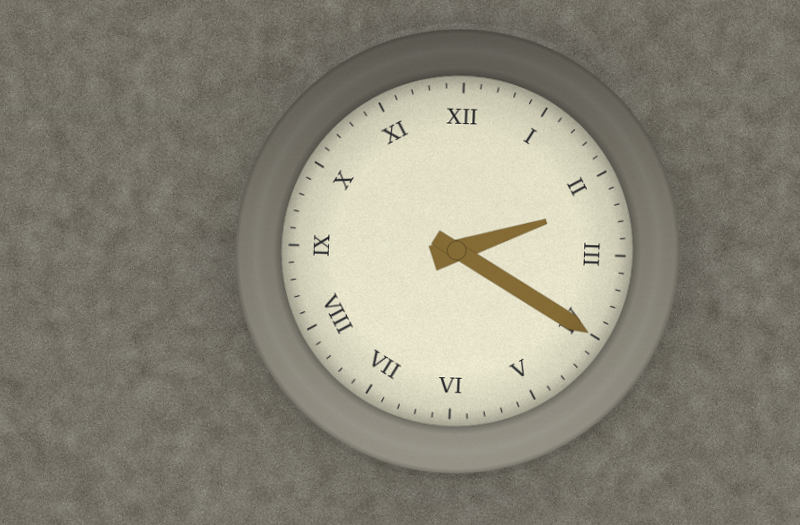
2 h 20 min
